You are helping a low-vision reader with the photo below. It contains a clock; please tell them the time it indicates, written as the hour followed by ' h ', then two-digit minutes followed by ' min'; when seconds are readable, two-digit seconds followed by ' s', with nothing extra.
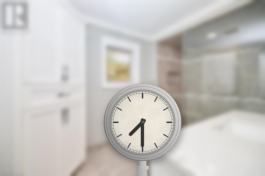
7 h 30 min
